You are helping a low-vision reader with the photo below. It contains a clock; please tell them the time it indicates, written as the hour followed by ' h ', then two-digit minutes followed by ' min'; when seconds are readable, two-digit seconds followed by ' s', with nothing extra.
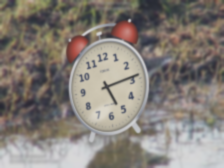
5 h 14 min
